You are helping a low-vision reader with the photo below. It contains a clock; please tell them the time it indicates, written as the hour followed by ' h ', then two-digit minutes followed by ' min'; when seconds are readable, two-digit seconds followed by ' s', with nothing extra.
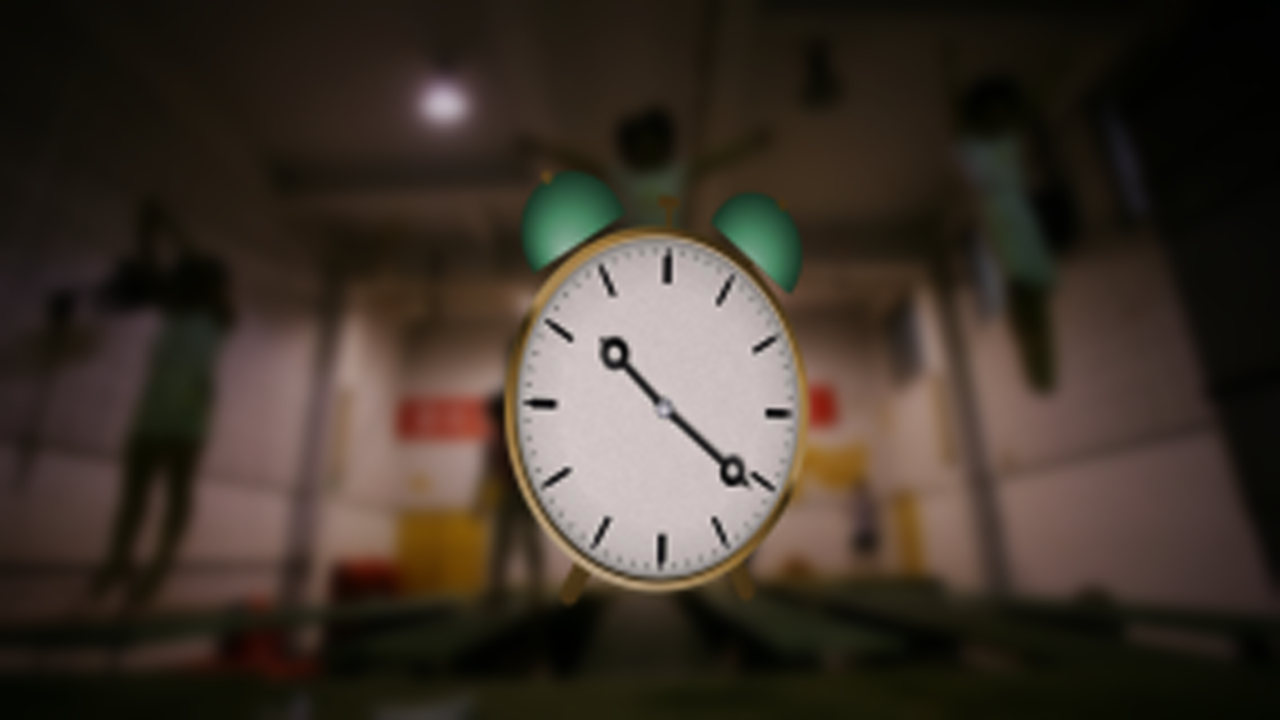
10 h 21 min
